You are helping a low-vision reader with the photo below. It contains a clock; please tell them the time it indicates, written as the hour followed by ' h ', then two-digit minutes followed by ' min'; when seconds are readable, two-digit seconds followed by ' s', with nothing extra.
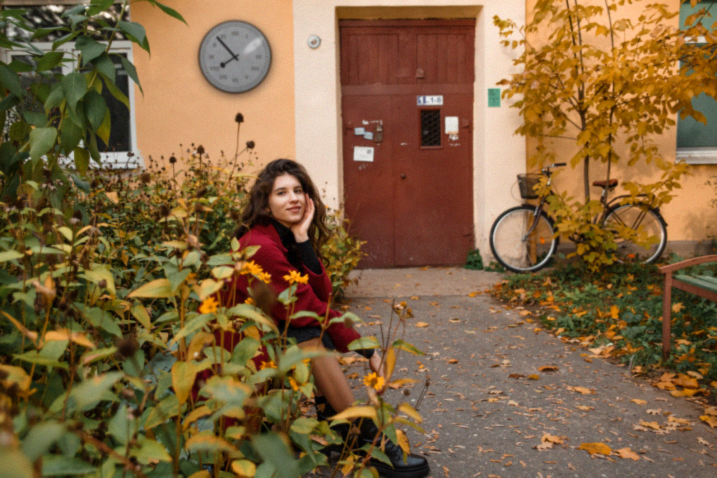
7 h 53 min
